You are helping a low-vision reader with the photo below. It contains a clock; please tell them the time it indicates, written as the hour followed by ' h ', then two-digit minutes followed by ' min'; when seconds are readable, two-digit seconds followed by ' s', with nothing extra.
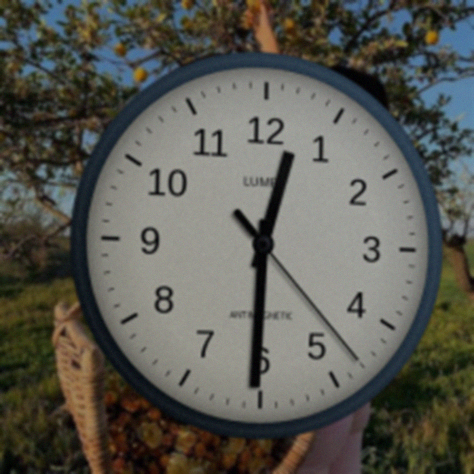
12 h 30 min 23 s
